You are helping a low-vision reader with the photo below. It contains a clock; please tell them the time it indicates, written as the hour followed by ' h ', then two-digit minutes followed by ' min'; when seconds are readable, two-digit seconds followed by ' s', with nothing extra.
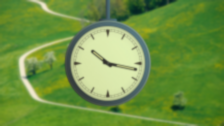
10 h 17 min
